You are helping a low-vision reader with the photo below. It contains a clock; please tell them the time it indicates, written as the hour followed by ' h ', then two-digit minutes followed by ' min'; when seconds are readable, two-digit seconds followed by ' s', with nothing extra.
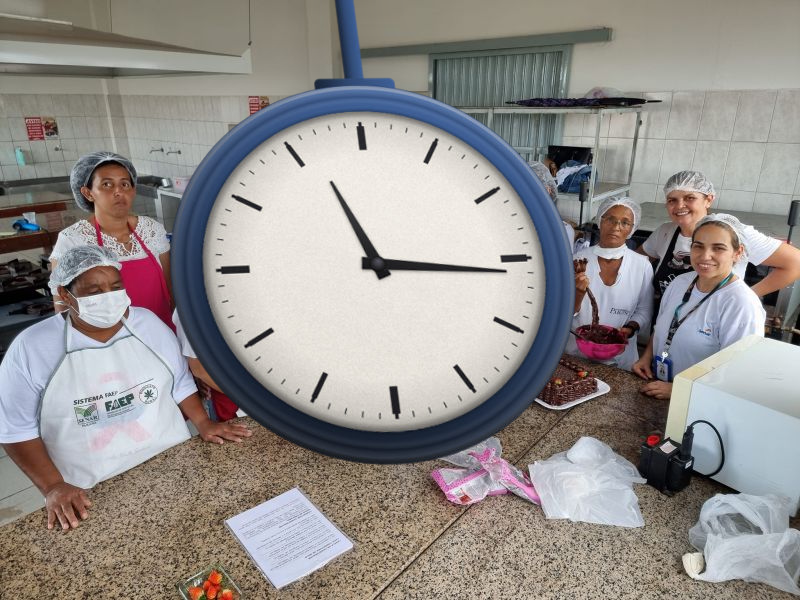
11 h 16 min
